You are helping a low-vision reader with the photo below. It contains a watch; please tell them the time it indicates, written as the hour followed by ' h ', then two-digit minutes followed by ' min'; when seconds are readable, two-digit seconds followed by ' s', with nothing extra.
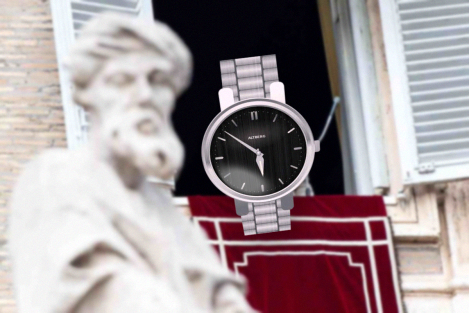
5 h 52 min
